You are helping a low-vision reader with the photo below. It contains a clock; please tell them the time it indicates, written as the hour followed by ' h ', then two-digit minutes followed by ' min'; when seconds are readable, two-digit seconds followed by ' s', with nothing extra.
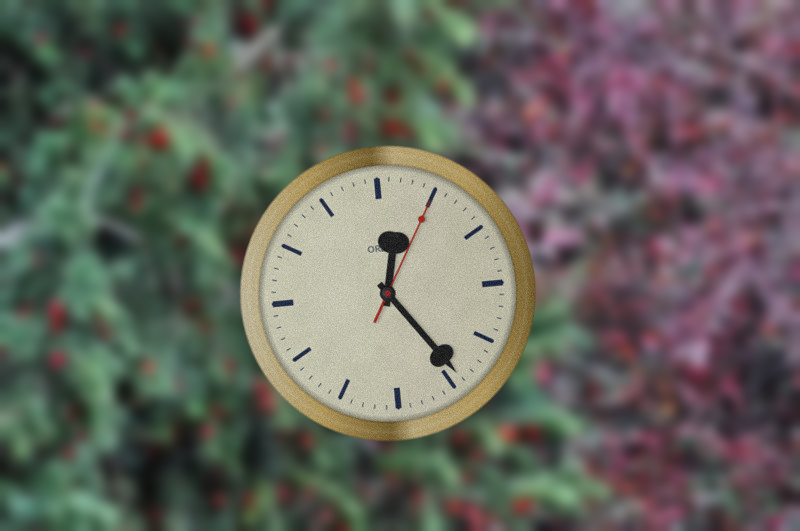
12 h 24 min 05 s
